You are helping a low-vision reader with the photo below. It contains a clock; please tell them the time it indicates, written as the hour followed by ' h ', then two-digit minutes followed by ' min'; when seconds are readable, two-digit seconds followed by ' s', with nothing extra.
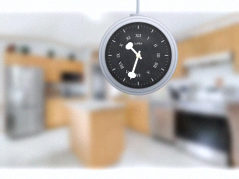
10 h 33 min
